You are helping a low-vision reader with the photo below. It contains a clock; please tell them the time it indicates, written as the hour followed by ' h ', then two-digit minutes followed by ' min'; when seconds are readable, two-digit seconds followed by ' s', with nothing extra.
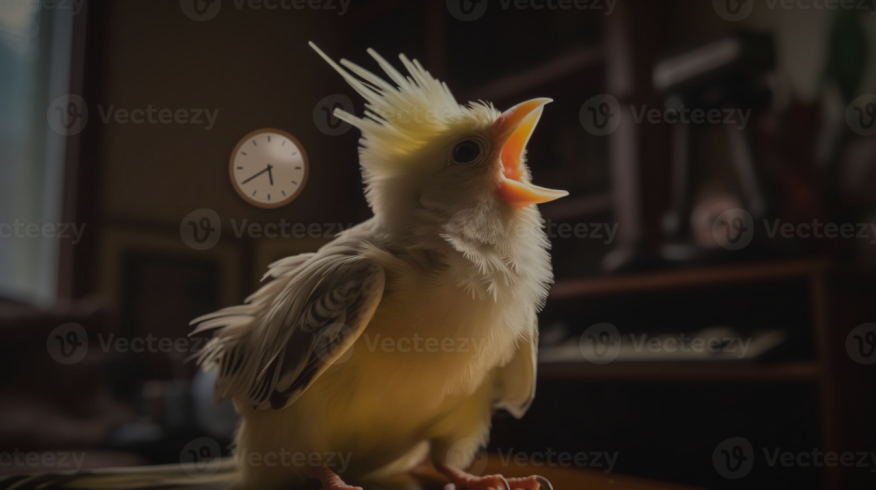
5 h 40 min
